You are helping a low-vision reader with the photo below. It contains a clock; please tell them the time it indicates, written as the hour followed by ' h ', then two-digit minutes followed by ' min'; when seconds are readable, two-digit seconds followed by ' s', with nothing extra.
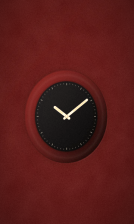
10 h 09 min
